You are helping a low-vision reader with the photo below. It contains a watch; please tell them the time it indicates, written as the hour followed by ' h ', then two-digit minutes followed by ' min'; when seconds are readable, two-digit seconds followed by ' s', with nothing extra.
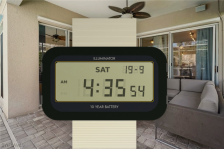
4 h 35 min 54 s
